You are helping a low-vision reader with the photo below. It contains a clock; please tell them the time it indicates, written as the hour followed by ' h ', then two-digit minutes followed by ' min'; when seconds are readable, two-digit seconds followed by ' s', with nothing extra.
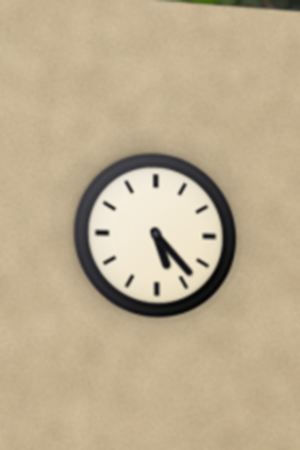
5 h 23 min
